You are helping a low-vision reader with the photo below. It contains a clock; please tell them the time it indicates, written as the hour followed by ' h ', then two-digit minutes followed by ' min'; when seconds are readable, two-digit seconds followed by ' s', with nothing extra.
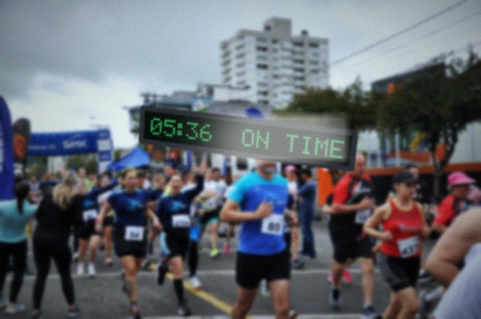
5 h 36 min
